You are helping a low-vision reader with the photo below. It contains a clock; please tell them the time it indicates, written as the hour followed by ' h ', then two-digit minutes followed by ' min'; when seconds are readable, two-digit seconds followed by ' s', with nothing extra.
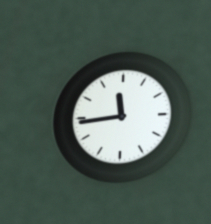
11 h 44 min
